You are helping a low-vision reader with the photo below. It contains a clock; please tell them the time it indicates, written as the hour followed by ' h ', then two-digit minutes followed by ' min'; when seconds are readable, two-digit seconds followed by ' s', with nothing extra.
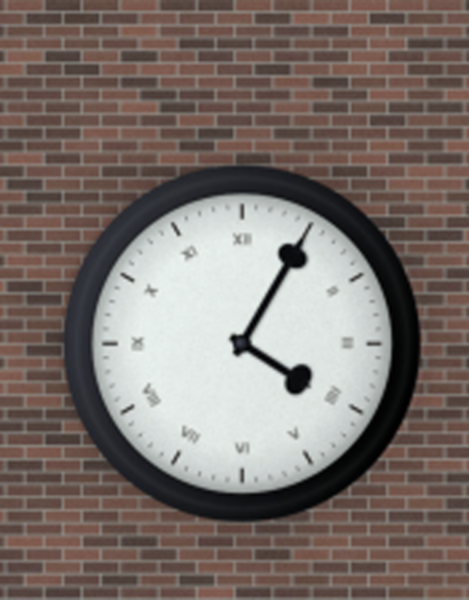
4 h 05 min
